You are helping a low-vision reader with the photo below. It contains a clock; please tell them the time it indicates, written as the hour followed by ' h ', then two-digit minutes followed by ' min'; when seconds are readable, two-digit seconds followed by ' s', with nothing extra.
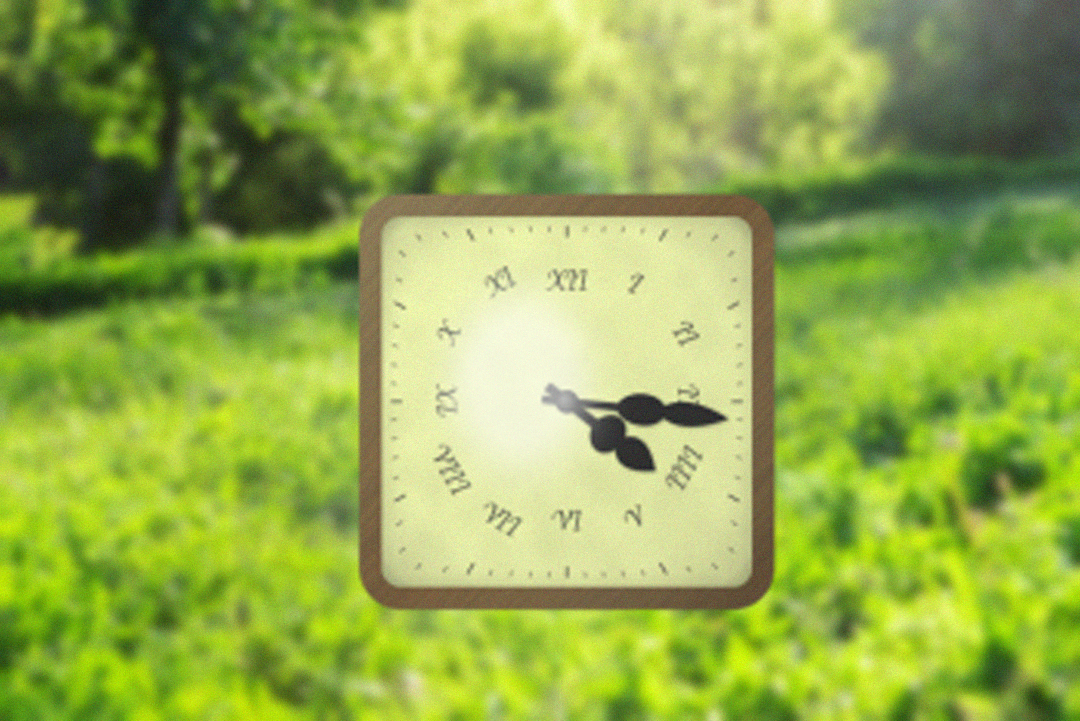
4 h 16 min
